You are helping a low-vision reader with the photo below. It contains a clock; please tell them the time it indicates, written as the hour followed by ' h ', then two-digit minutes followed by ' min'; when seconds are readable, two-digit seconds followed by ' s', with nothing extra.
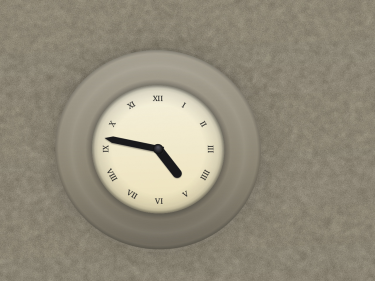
4 h 47 min
